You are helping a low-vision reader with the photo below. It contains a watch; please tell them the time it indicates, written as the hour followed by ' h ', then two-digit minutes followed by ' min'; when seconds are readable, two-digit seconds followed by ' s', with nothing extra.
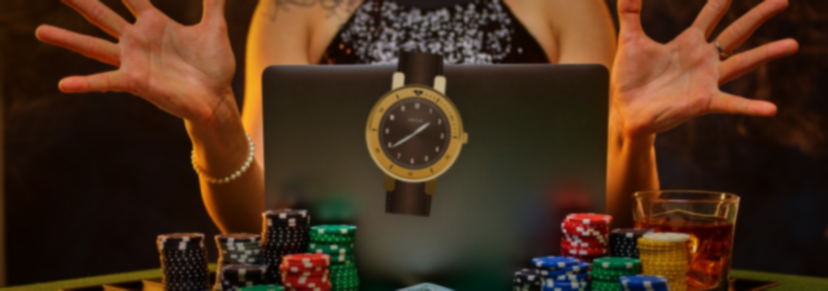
1 h 39 min
